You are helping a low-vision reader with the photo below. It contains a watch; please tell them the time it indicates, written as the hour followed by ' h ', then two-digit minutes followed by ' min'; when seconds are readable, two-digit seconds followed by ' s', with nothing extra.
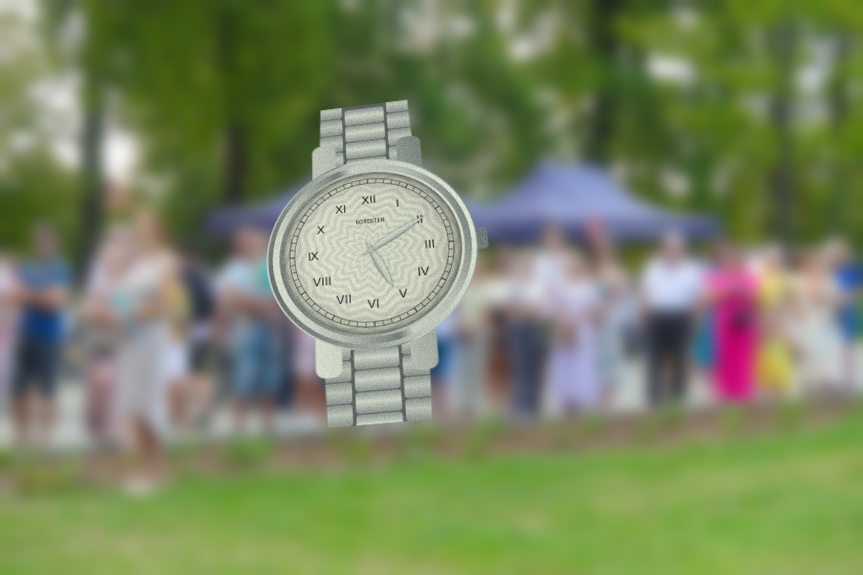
5 h 10 min
